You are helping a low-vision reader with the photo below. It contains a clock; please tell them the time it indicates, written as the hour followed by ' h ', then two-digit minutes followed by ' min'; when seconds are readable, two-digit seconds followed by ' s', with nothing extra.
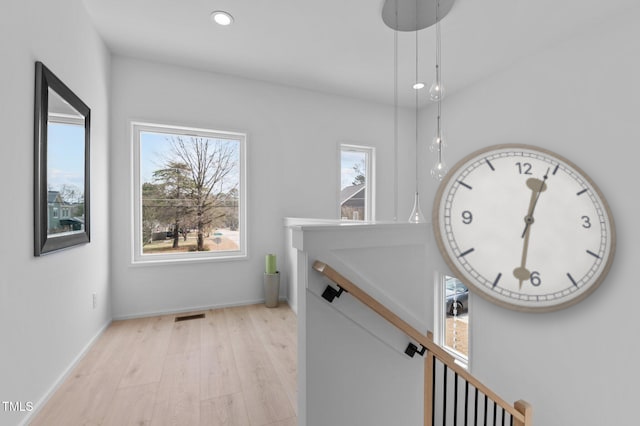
12 h 32 min 04 s
